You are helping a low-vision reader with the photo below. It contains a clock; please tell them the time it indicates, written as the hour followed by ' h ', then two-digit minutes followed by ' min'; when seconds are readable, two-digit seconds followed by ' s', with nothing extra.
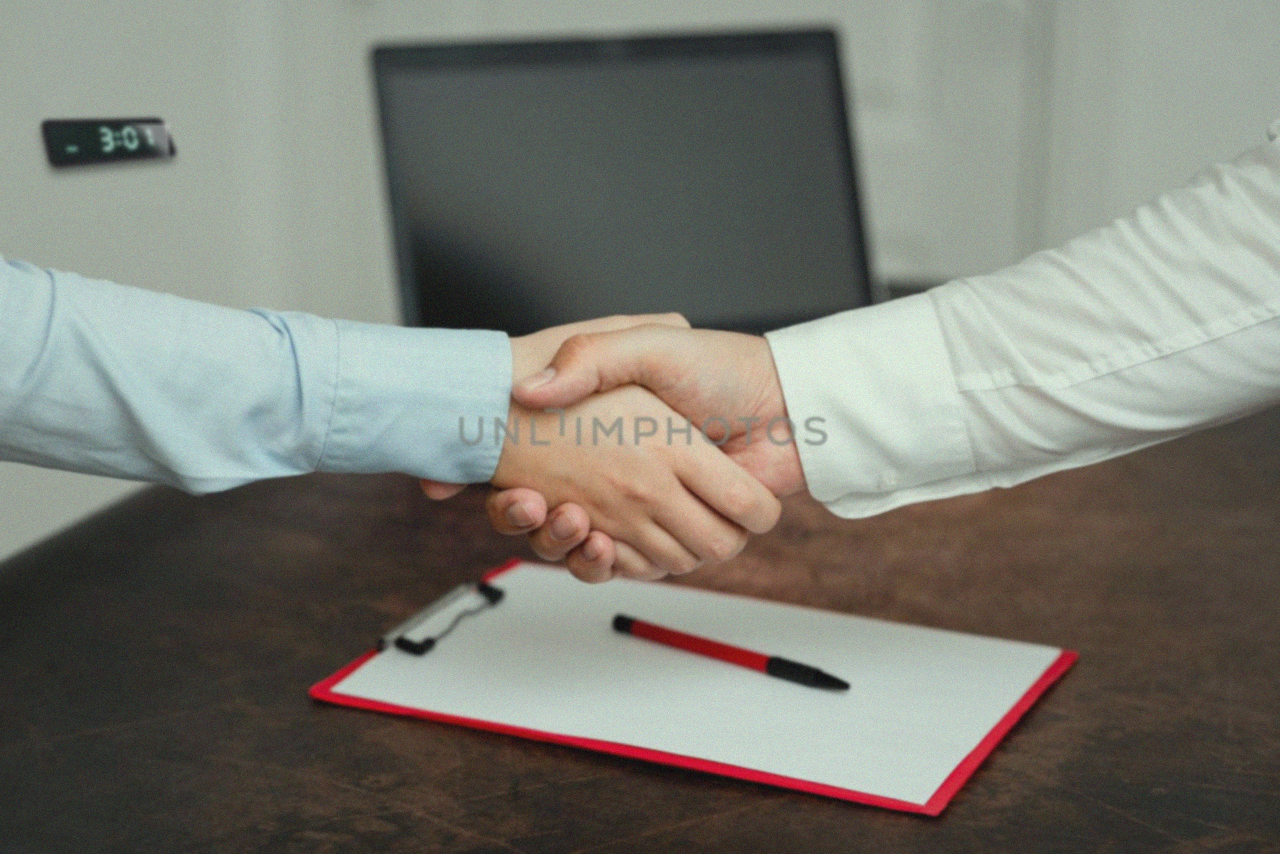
3 h 01 min
